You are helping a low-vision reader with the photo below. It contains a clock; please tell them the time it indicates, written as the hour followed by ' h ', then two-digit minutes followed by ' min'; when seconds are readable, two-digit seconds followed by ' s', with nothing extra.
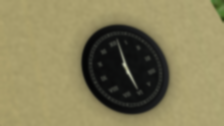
6 h 02 min
